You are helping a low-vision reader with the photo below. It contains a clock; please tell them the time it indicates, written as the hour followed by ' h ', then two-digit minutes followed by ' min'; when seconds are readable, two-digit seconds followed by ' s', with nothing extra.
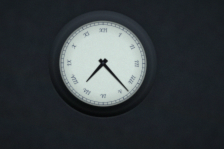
7 h 23 min
